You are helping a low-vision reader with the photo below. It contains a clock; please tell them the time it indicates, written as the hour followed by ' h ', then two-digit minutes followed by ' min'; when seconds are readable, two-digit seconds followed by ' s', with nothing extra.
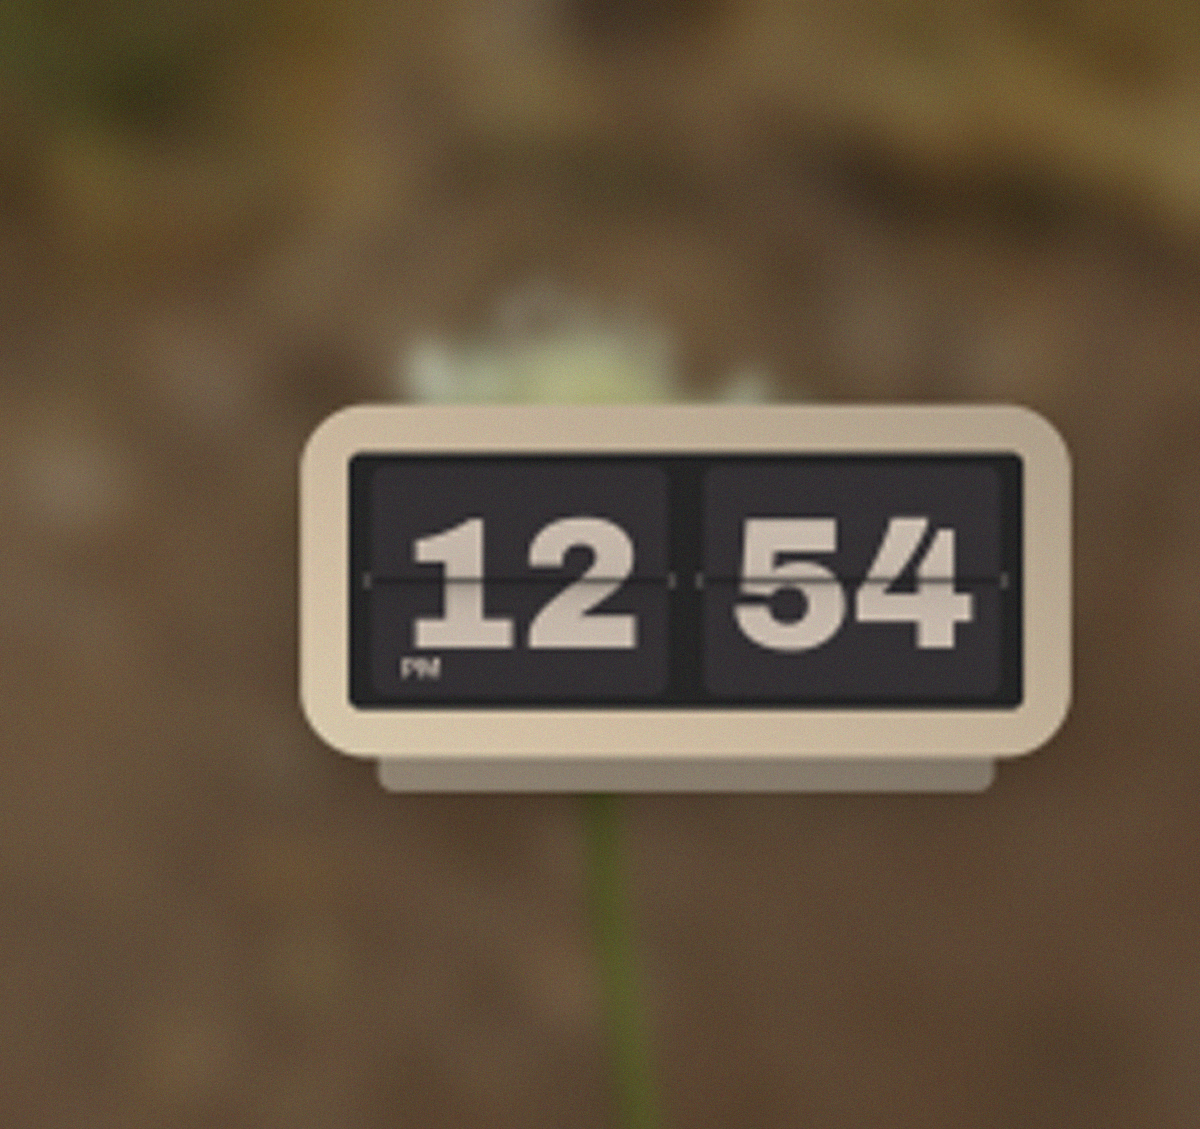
12 h 54 min
